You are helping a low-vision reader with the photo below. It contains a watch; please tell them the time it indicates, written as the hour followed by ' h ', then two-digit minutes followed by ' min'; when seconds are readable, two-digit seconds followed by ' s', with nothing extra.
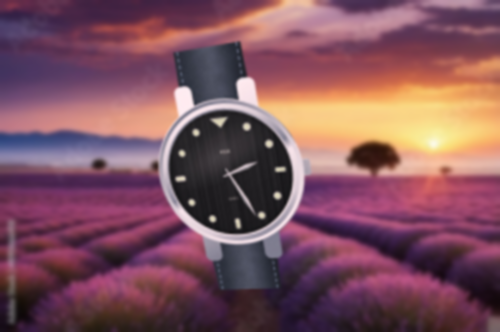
2 h 26 min
